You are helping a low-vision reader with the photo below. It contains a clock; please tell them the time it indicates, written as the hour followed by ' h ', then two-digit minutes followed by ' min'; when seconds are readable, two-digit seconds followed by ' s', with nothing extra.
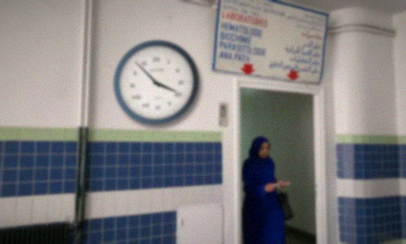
3 h 53 min
